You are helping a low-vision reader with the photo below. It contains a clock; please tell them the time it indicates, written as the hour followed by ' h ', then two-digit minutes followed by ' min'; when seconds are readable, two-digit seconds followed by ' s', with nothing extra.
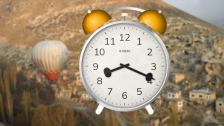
8 h 19 min
